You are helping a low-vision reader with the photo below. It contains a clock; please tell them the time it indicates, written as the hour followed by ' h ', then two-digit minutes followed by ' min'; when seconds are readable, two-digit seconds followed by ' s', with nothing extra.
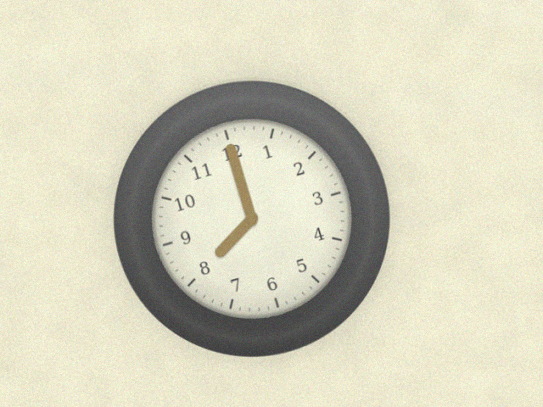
8 h 00 min
